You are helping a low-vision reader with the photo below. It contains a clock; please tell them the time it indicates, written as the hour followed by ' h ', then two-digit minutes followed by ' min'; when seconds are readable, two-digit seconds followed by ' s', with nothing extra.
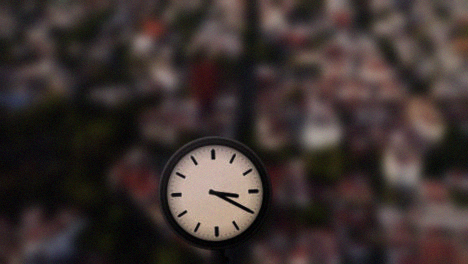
3 h 20 min
